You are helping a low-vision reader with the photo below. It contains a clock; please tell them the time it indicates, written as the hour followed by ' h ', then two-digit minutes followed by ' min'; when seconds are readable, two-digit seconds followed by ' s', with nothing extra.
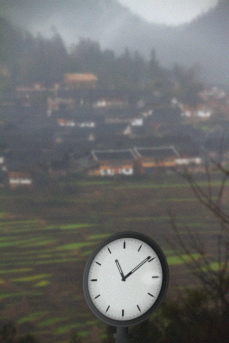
11 h 09 min
